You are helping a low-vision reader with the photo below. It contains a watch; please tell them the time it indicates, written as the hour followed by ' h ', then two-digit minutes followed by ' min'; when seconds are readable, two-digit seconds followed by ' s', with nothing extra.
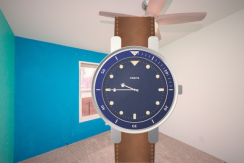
9 h 45 min
